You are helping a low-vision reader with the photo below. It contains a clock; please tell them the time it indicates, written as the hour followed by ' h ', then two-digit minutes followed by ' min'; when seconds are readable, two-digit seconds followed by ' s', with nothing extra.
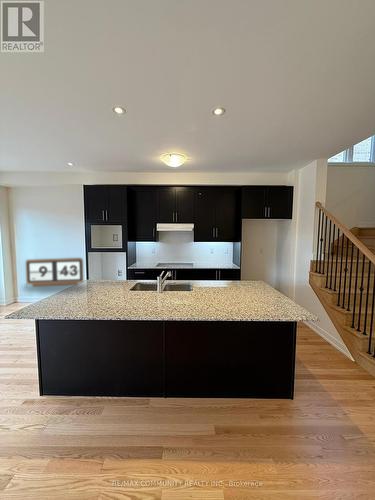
9 h 43 min
